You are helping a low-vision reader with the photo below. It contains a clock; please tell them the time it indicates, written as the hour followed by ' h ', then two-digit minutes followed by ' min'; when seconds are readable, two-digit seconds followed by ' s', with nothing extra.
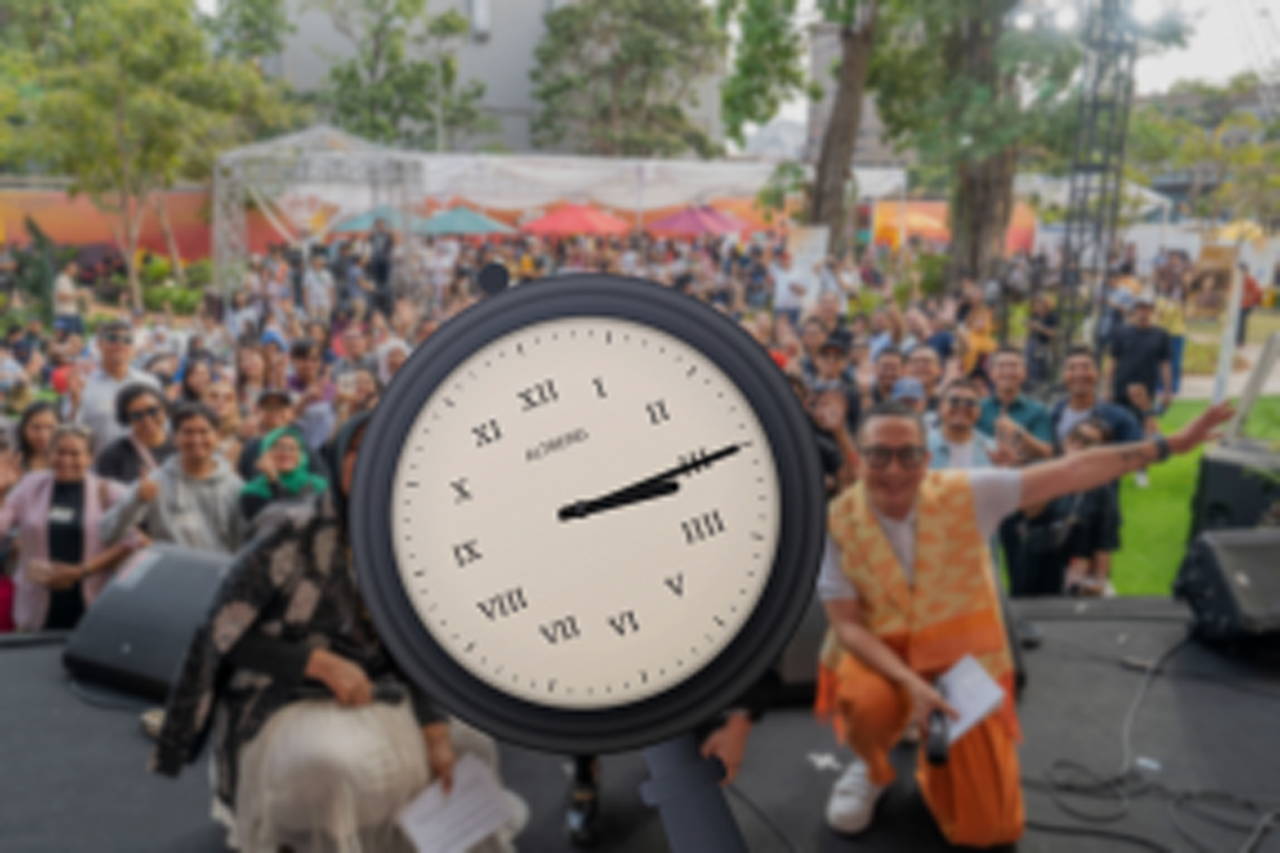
3 h 15 min
